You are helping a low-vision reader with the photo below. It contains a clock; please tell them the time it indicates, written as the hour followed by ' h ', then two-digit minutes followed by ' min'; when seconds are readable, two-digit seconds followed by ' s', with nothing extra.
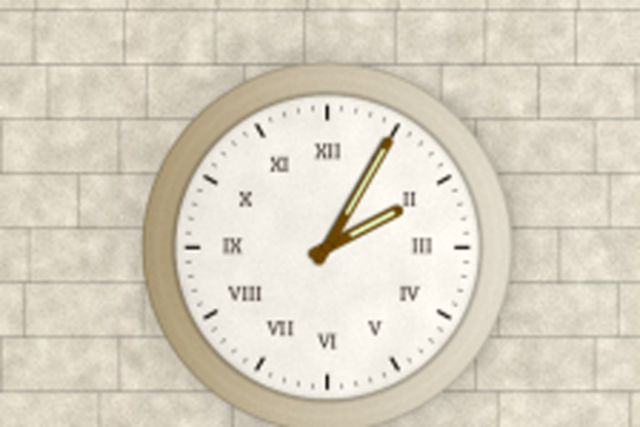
2 h 05 min
